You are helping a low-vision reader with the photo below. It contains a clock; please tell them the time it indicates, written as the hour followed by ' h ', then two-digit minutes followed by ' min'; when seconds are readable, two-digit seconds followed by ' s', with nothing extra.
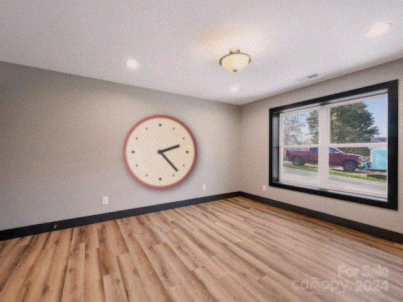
2 h 23 min
